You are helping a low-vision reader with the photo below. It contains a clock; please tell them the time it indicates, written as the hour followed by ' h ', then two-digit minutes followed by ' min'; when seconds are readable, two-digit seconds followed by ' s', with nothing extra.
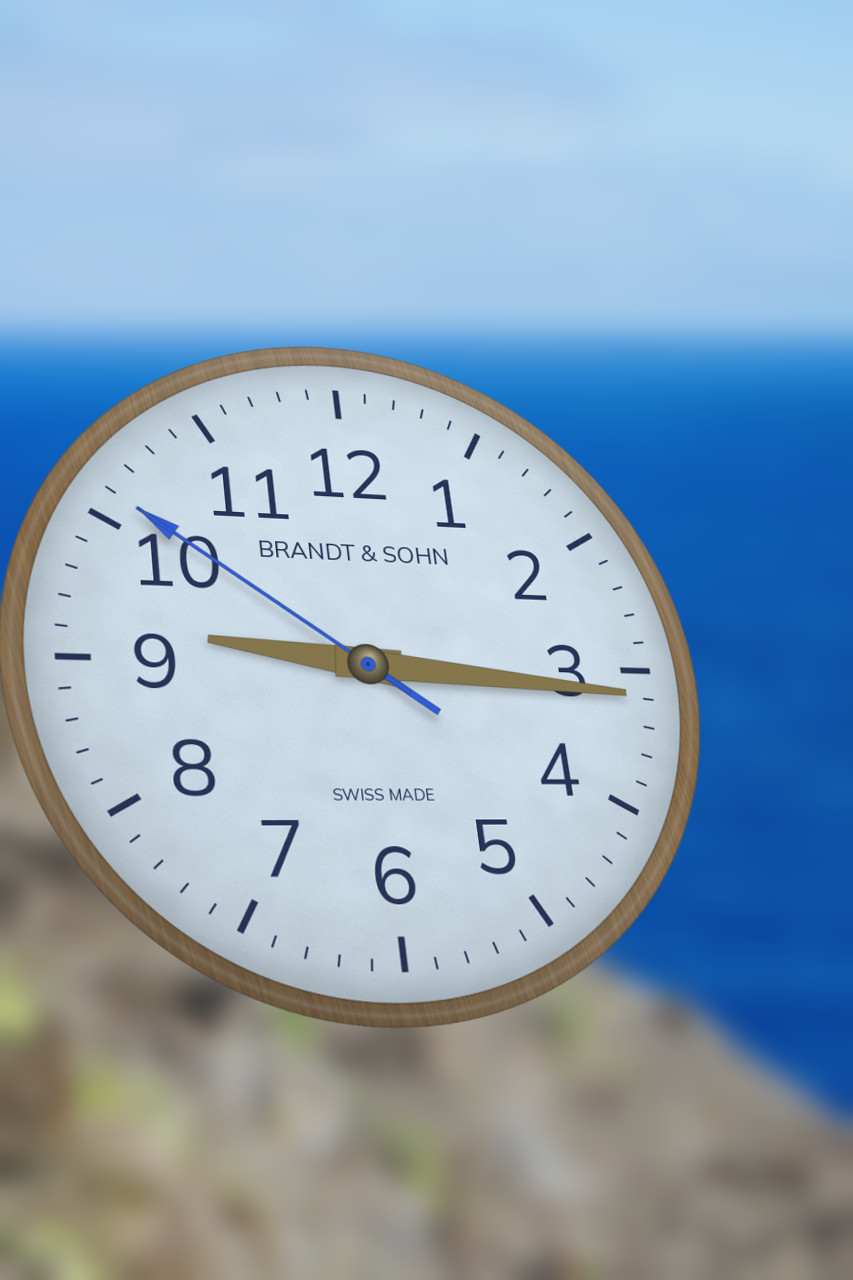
9 h 15 min 51 s
